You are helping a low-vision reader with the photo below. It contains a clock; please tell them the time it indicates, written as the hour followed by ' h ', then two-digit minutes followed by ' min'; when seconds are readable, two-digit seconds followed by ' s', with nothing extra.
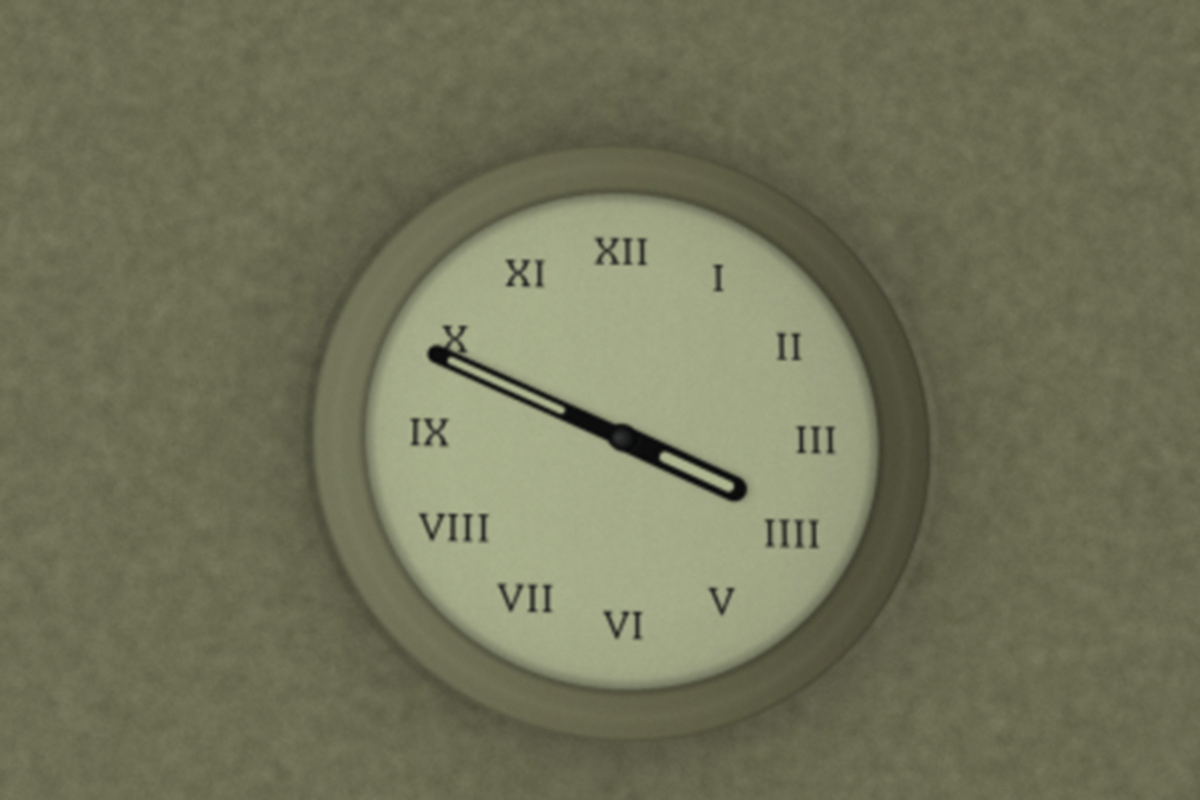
3 h 49 min
